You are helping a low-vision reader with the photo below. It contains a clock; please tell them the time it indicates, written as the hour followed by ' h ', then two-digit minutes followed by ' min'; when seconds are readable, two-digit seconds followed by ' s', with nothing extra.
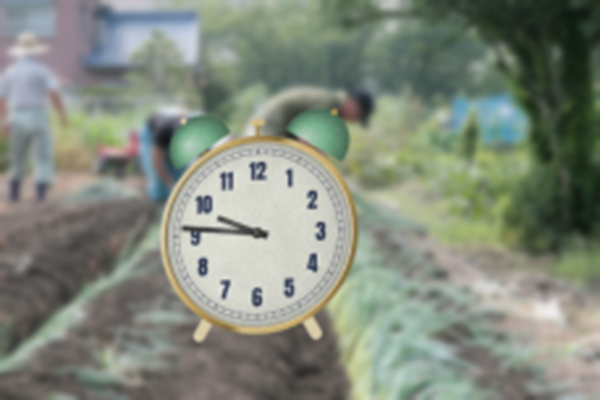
9 h 46 min
